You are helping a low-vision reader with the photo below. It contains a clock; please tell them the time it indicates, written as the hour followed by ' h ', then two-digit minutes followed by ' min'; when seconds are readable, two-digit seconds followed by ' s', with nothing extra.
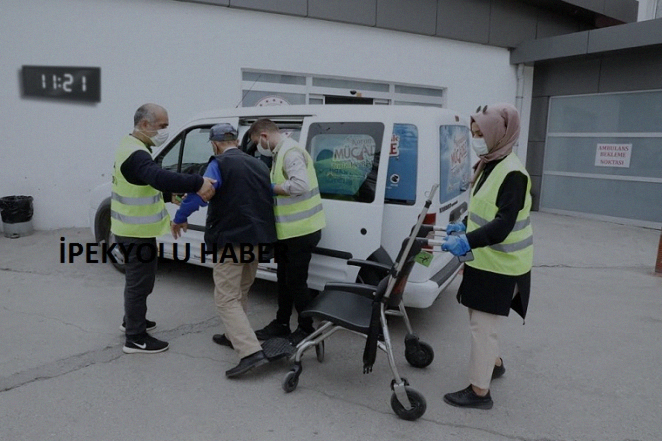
11 h 21 min
